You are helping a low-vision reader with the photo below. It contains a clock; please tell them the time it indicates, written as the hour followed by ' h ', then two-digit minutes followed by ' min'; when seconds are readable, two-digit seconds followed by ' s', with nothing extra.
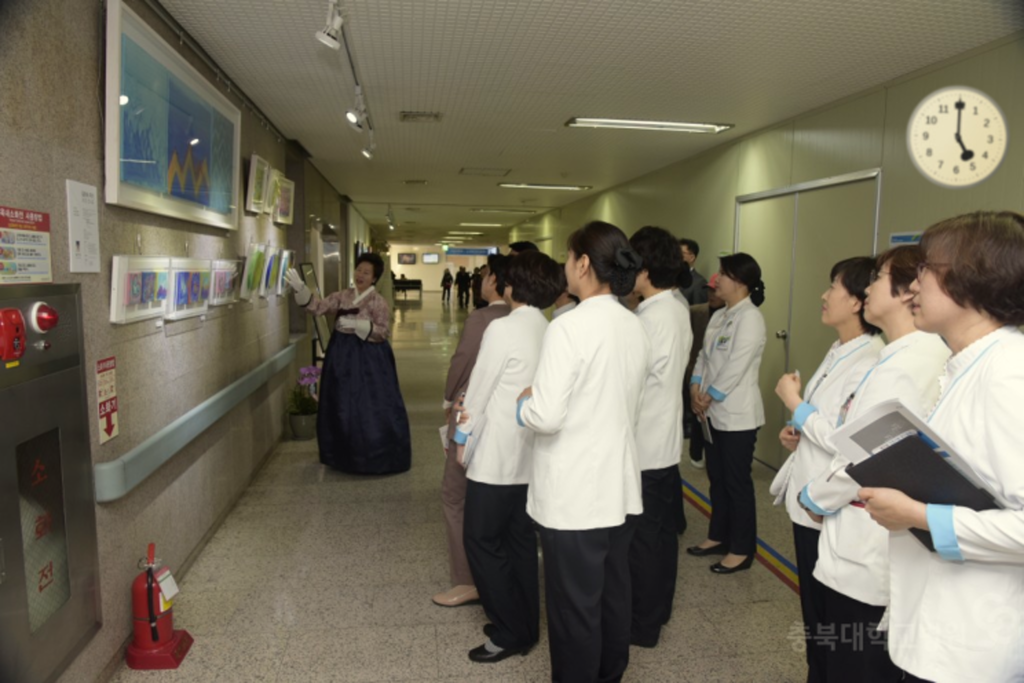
5 h 00 min
